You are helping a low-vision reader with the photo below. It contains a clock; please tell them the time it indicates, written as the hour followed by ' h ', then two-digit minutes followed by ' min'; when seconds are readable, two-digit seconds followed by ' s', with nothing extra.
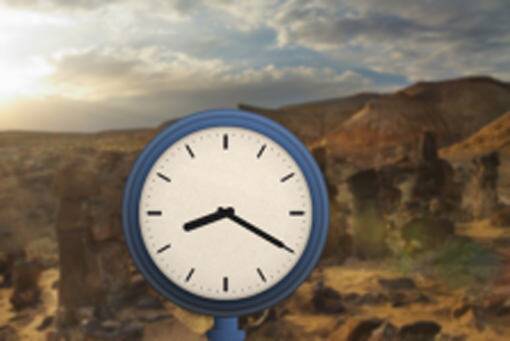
8 h 20 min
